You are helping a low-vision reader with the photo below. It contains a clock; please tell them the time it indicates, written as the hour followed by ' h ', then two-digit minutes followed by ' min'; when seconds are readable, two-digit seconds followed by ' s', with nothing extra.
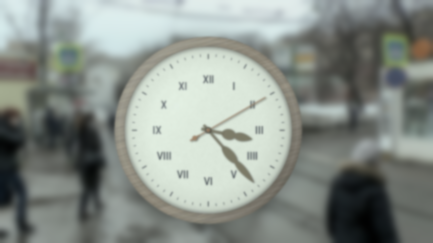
3 h 23 min 10 s
